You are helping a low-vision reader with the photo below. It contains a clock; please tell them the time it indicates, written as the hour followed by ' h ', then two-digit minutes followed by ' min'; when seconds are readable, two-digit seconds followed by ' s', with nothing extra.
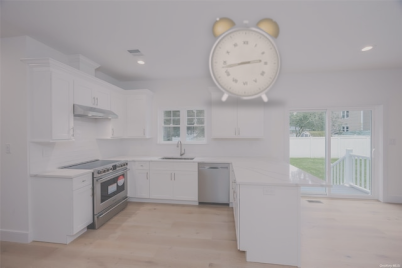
2 h 43 min
